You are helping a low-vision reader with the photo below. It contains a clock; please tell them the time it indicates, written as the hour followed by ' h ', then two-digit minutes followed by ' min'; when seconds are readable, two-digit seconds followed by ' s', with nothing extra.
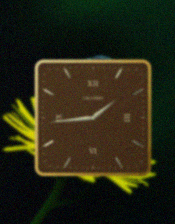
1 h 44 min
